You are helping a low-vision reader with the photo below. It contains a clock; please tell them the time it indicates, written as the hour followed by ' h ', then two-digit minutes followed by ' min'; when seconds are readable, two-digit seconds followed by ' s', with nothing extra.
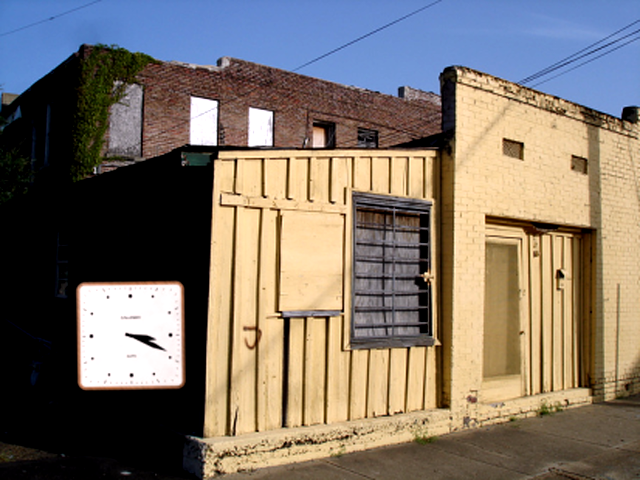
3 h 19 min
